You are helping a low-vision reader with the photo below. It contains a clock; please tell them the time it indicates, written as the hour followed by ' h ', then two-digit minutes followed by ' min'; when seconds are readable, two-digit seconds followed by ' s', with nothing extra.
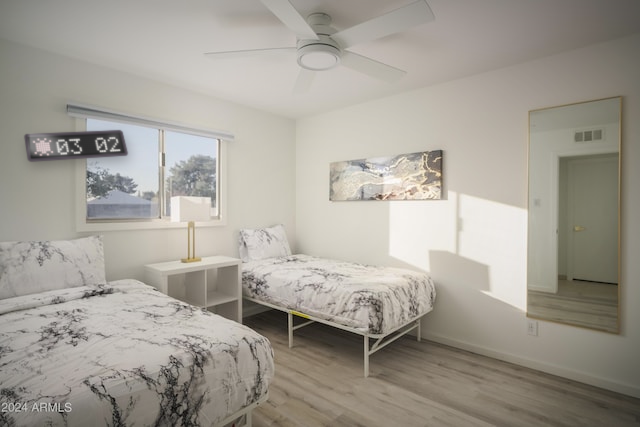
3 h 02 min
